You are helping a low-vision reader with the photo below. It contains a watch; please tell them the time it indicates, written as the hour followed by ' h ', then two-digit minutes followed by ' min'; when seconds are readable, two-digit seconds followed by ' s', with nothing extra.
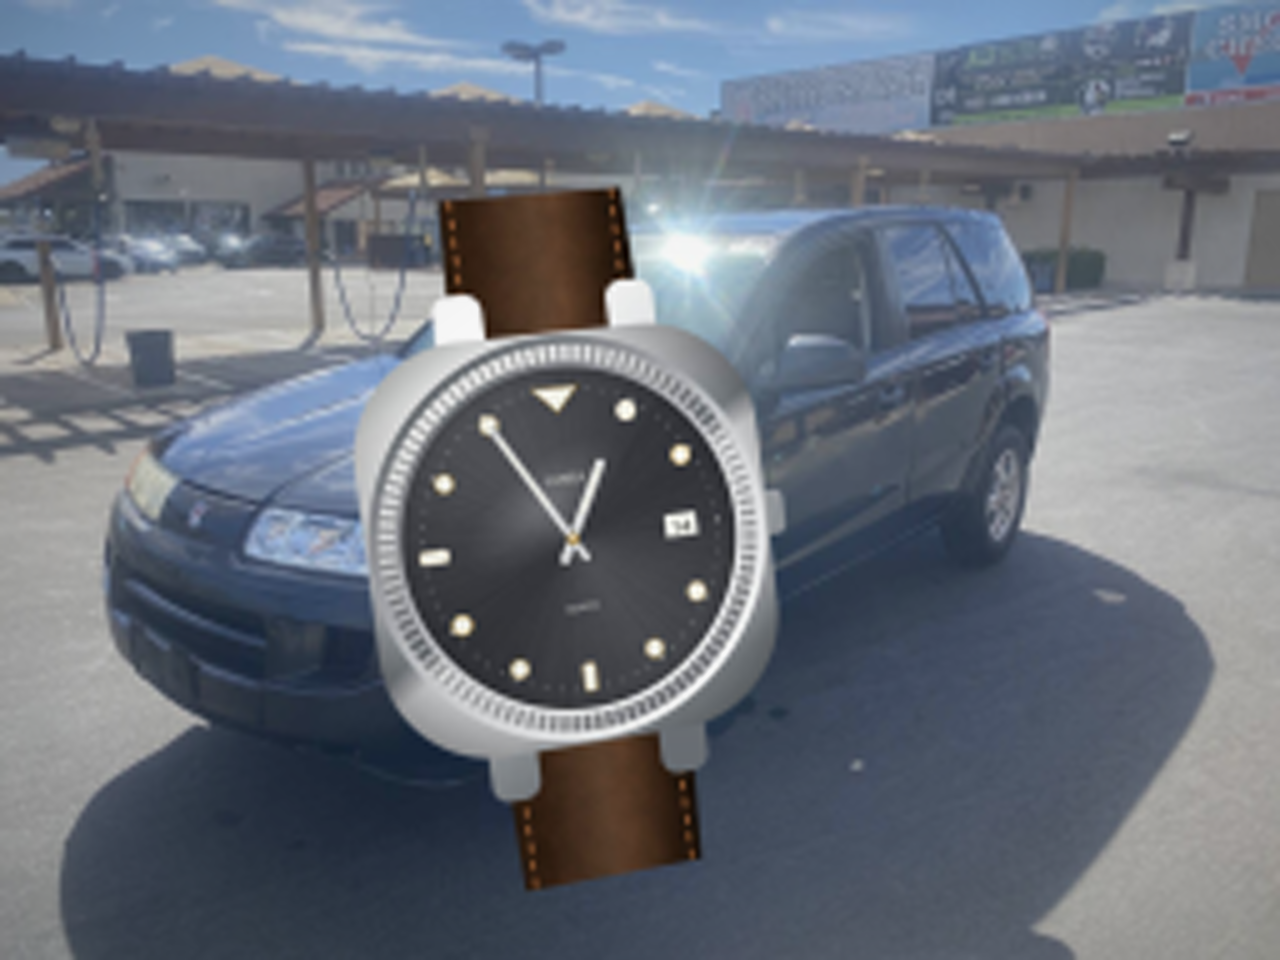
12 h 55 min
